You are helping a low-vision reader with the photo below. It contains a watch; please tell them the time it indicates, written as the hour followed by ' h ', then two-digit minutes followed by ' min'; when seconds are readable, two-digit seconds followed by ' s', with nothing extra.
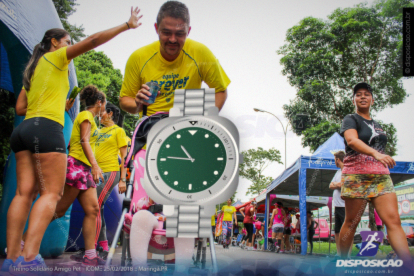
10 h 46 min
